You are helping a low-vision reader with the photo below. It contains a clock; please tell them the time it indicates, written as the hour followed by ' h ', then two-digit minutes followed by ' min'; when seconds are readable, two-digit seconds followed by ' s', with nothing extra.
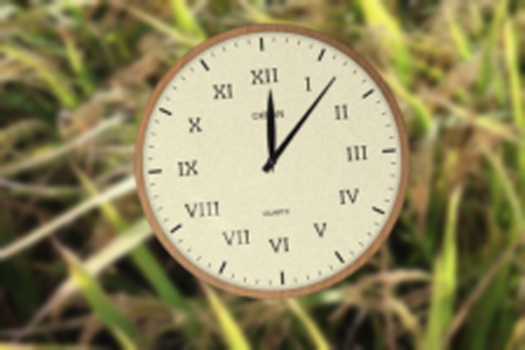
12 h 07 min
